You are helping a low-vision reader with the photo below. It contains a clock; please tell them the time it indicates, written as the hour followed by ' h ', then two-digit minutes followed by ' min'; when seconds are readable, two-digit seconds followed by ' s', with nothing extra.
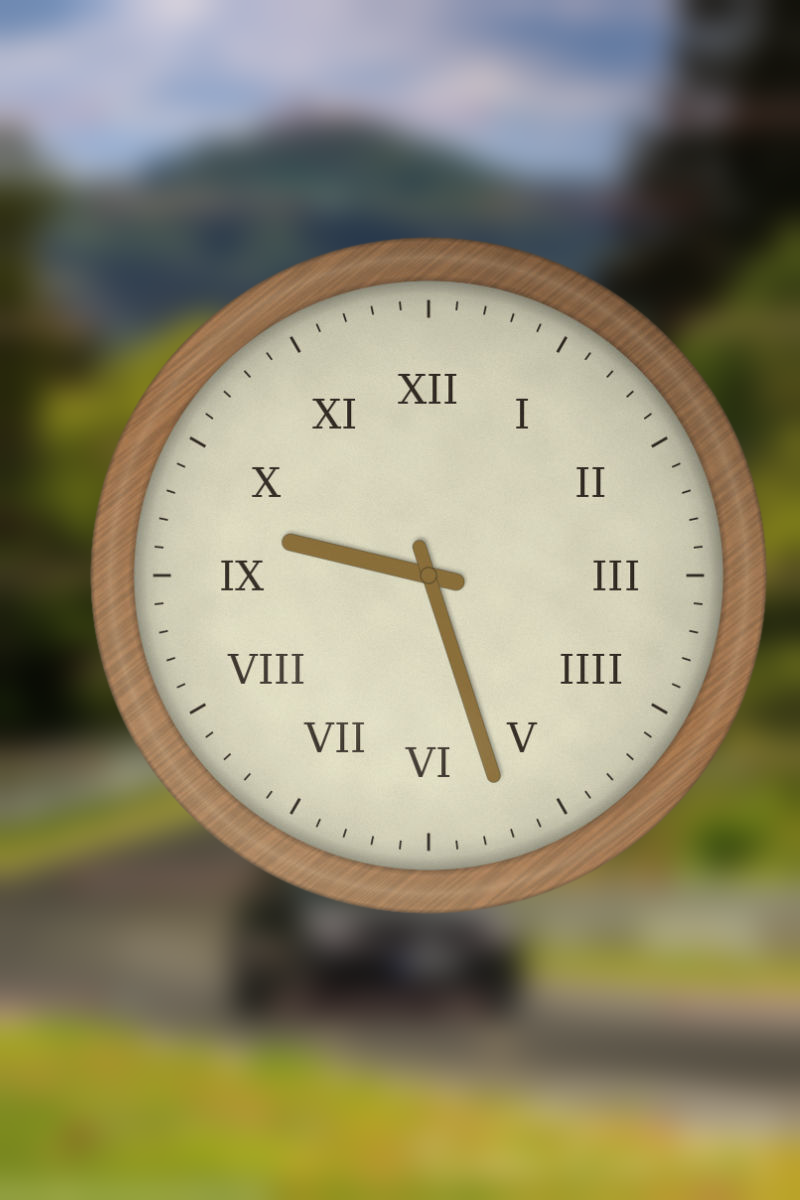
9 h 27 min
